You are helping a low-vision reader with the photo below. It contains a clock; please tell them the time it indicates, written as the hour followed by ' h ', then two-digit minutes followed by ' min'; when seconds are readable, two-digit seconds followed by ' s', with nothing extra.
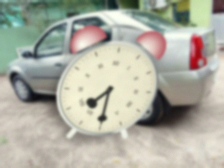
7 h 30 min
